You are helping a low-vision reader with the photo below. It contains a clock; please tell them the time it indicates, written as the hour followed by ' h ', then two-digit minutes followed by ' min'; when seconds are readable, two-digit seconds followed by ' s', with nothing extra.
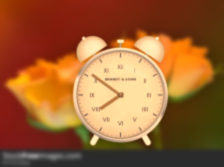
7 h 51 min
